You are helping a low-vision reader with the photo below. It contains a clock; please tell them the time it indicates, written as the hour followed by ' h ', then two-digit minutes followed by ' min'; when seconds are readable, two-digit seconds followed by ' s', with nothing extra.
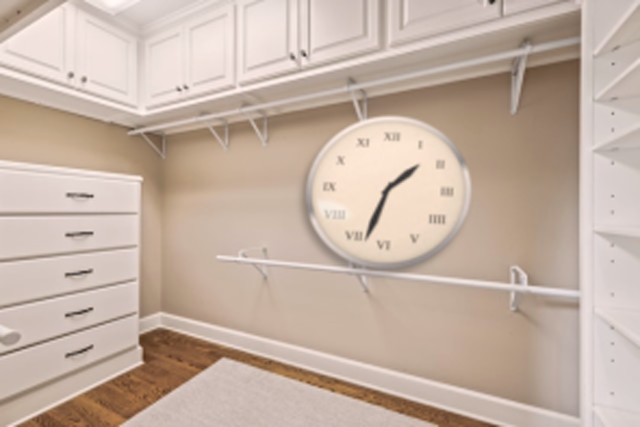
1 h 33 min
